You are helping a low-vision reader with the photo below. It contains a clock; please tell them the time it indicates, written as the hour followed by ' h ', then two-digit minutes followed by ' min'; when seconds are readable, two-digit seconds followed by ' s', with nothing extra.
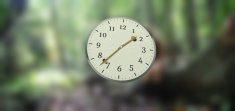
1 h 37 min
